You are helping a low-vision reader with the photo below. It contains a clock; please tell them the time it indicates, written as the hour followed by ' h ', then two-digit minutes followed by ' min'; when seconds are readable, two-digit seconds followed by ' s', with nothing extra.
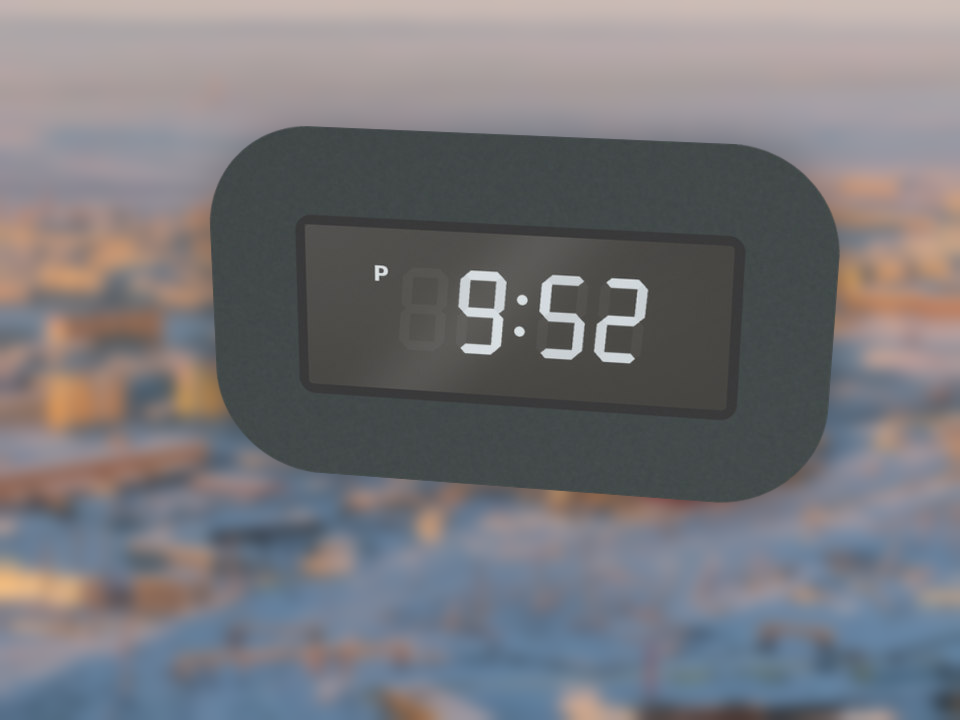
9 h 52 min
